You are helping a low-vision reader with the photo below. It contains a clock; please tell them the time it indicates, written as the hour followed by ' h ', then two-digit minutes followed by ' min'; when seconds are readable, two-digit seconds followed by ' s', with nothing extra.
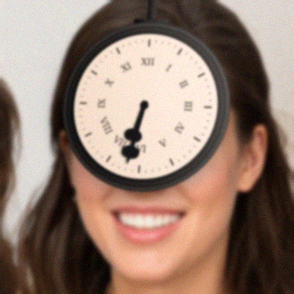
6 h 32 min
